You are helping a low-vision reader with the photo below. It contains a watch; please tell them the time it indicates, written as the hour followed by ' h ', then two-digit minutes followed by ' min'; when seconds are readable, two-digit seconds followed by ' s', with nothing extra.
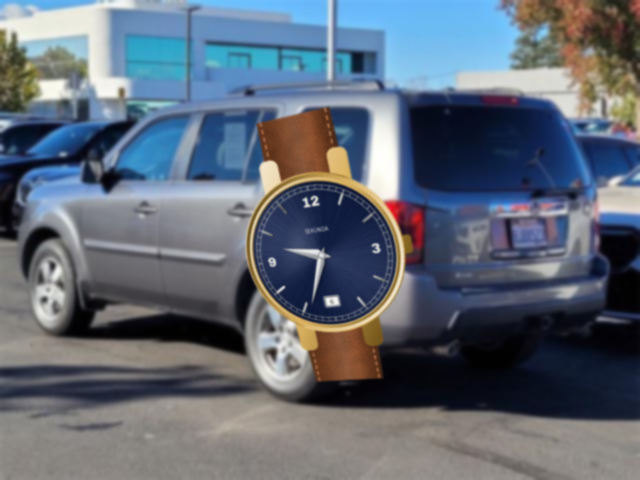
9 h 34 min
